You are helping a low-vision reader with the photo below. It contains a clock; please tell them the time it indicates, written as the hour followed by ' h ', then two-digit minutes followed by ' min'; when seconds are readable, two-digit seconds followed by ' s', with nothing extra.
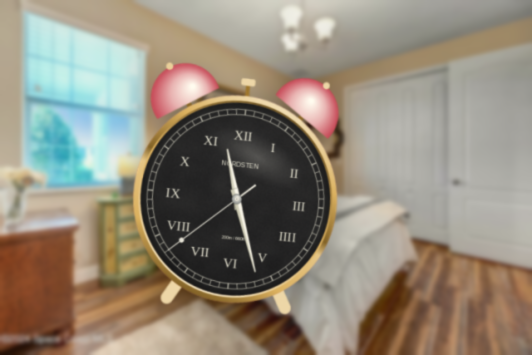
11 h 26 min 38 s
